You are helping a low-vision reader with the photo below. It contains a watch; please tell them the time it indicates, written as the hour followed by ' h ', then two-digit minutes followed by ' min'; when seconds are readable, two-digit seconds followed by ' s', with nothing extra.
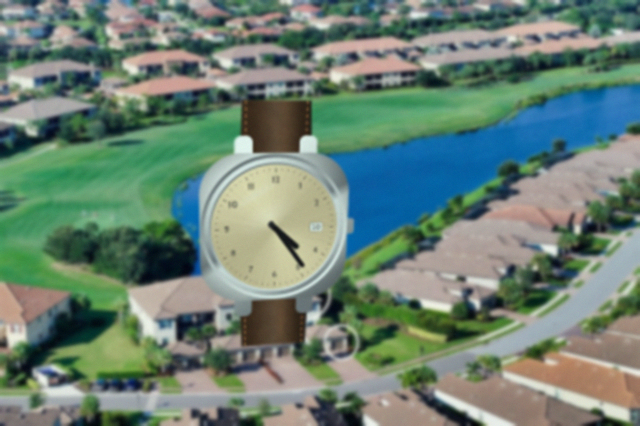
4 h 24 min
